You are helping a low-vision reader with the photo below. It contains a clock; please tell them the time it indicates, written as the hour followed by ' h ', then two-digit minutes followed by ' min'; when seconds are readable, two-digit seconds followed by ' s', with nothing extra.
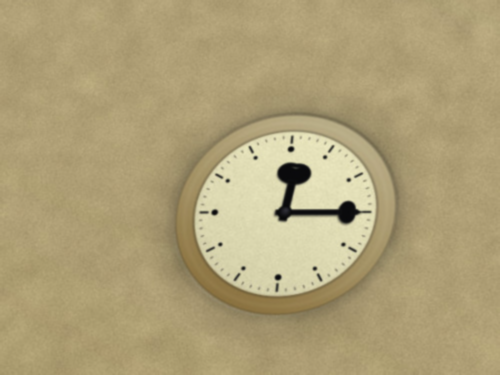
12 h 15 min
